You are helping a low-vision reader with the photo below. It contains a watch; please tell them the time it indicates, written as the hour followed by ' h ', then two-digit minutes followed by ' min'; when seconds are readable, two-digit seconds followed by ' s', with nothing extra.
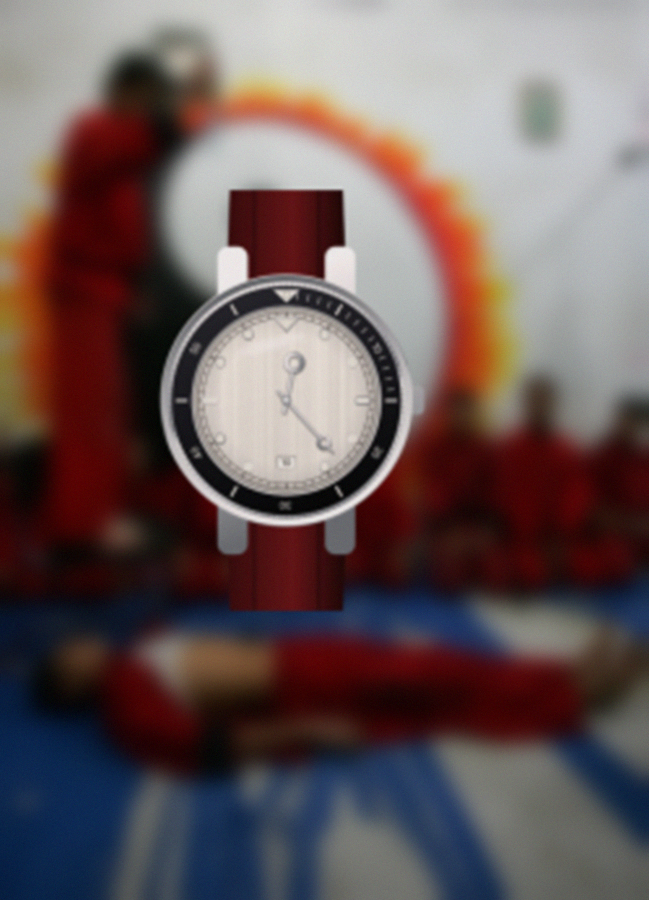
12 h 23 min
